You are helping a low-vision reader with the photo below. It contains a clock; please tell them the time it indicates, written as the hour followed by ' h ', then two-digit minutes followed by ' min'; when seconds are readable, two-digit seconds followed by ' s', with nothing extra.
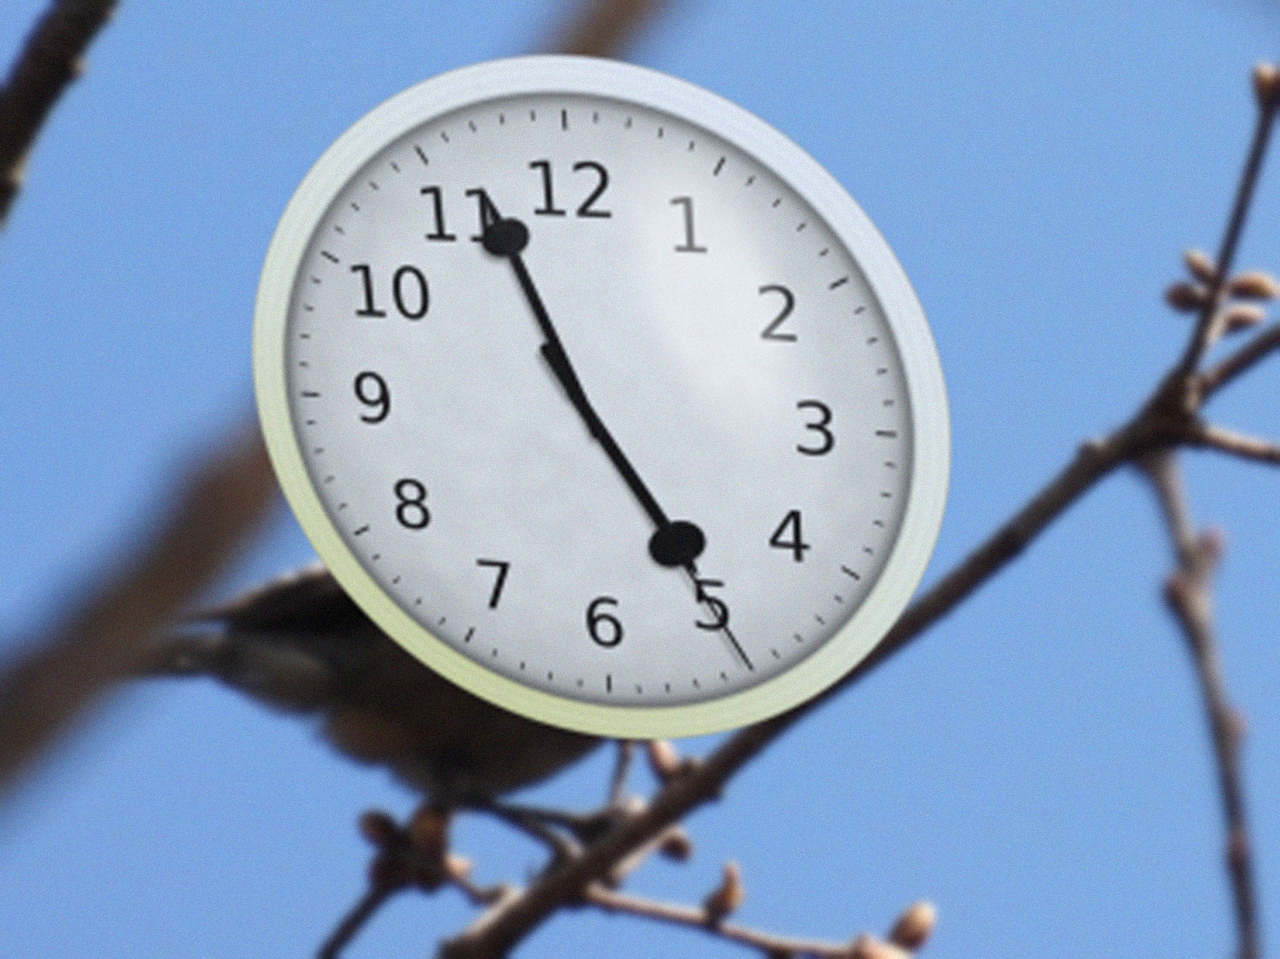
4 h 56 min 25 s
